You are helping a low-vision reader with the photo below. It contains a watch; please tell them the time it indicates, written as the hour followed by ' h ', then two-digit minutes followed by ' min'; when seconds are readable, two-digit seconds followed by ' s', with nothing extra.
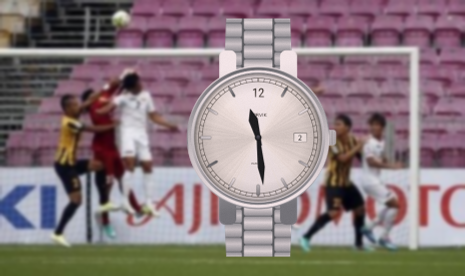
11 h 29 min
